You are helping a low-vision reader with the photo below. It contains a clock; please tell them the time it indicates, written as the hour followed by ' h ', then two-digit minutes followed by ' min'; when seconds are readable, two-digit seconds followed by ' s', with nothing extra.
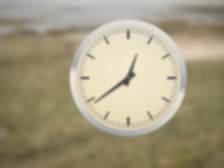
12 h 39 min
